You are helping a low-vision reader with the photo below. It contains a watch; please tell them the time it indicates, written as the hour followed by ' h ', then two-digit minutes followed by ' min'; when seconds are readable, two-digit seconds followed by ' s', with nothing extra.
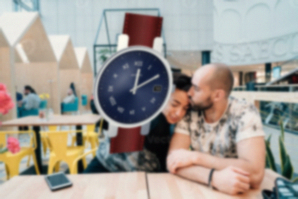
12 h 10 min
